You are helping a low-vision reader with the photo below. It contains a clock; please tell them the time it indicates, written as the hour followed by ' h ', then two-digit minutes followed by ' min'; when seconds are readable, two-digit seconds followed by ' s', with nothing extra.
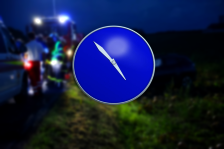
4 h 53 min
